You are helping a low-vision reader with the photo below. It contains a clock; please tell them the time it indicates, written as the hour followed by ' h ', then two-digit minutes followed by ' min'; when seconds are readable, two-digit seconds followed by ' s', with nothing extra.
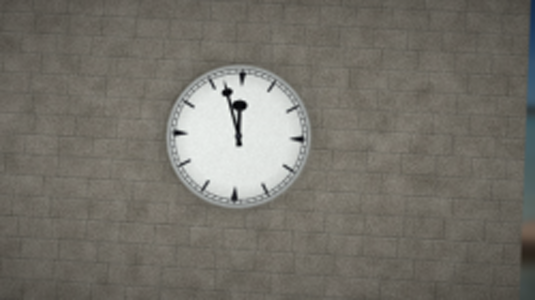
11 h 57 min
